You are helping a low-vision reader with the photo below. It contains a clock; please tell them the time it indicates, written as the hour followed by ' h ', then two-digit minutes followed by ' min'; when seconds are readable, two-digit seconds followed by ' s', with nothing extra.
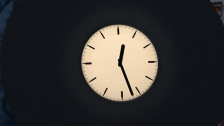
12 h 27 min
